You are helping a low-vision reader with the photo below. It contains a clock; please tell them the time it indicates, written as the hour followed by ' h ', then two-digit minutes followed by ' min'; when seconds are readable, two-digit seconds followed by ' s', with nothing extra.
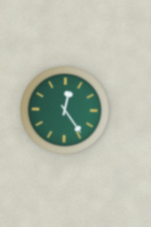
12 h 24 min
